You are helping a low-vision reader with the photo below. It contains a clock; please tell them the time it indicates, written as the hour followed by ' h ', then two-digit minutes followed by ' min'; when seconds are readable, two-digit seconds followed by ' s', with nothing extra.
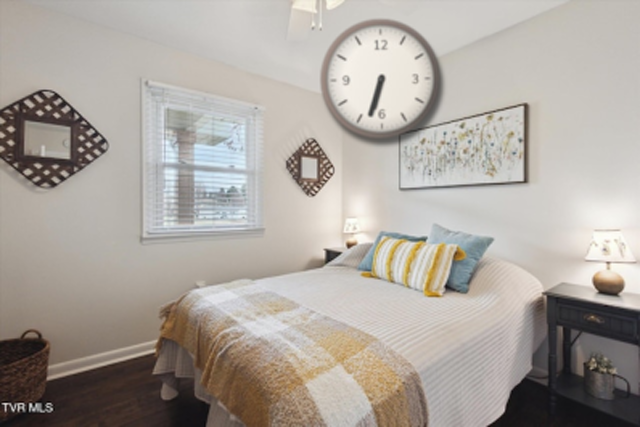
6 h 33 min
